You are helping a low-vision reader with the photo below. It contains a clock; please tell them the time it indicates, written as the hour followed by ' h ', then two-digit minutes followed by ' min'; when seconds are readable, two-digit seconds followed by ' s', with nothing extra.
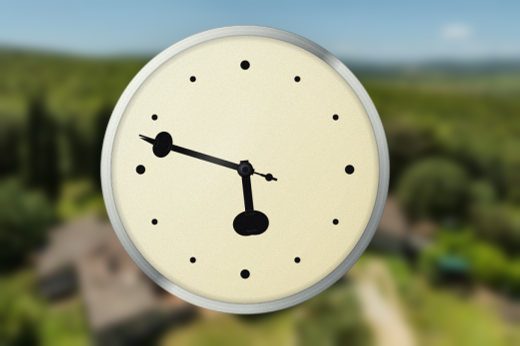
5 h 47 min 48 s
